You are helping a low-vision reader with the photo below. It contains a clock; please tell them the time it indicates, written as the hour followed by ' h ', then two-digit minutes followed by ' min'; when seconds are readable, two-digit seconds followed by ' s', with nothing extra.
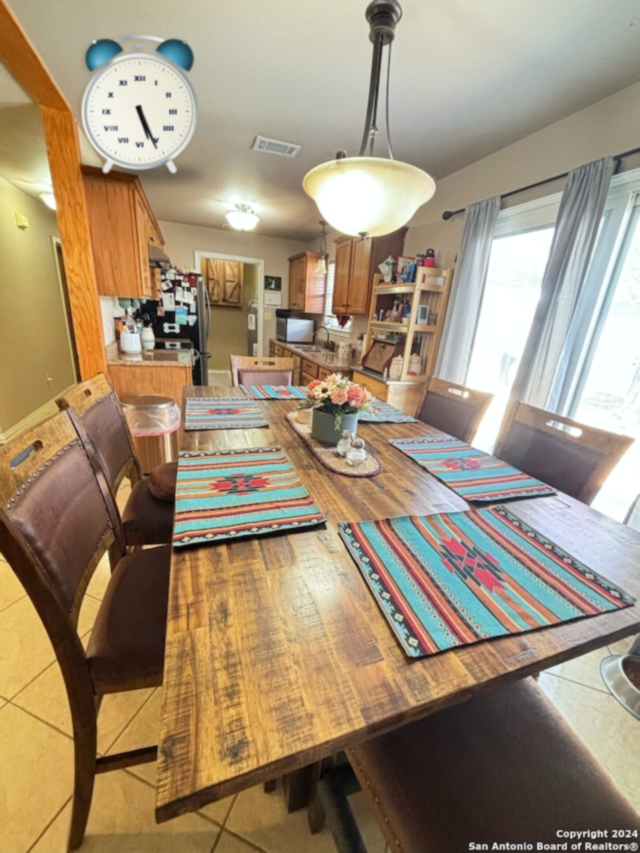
5 h 26 min
